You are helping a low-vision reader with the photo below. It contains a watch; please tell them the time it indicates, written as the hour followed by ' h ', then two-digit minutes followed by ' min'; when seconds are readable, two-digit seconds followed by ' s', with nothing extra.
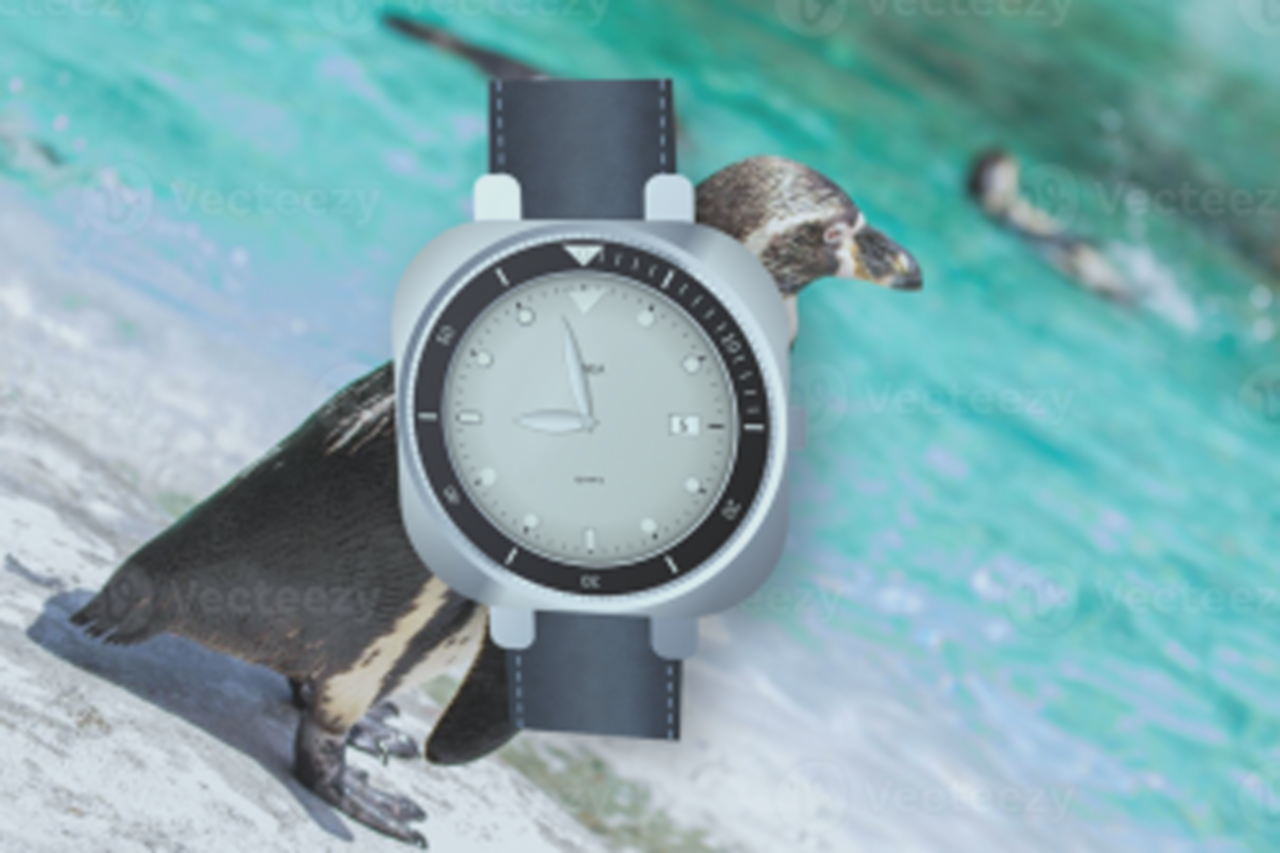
8 h 58 min
